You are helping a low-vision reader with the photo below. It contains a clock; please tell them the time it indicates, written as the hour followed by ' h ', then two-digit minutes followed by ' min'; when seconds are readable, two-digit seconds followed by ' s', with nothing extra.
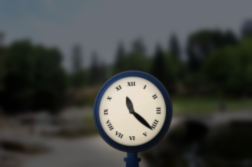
11 h 22 min
